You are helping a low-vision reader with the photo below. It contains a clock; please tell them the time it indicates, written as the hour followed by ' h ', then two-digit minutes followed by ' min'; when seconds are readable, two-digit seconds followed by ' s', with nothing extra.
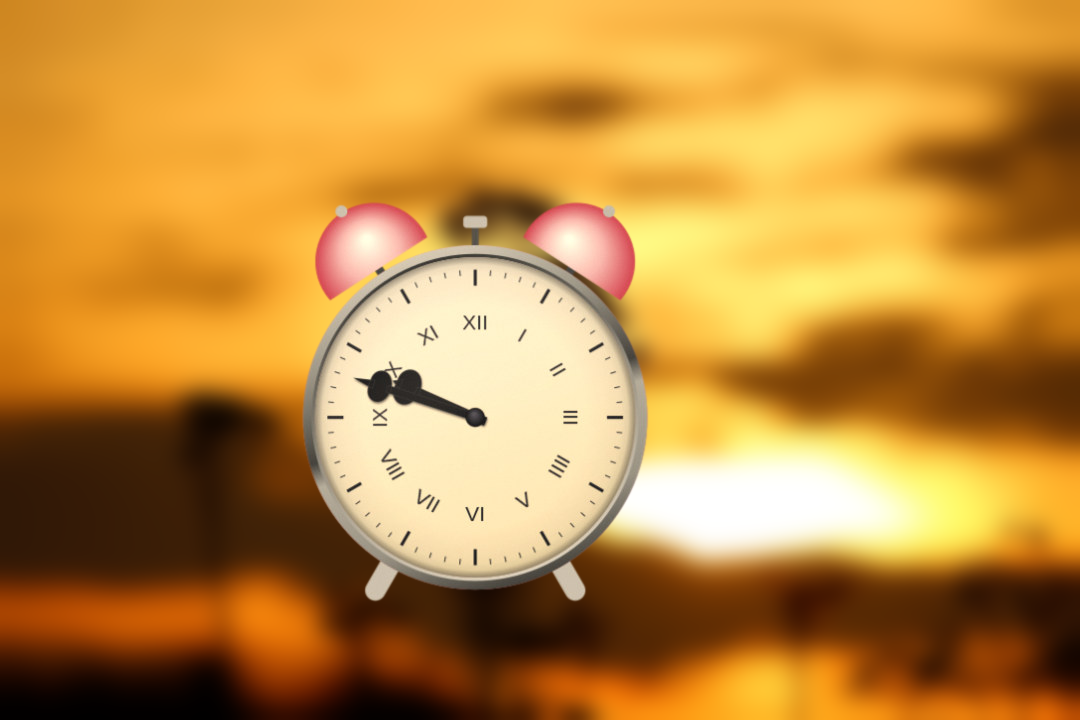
9 h 48 min
